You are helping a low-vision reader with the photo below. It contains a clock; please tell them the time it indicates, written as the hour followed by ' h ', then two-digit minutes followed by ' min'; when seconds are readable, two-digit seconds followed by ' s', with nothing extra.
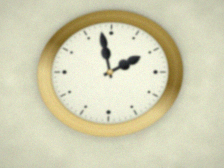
1 h 58 min
